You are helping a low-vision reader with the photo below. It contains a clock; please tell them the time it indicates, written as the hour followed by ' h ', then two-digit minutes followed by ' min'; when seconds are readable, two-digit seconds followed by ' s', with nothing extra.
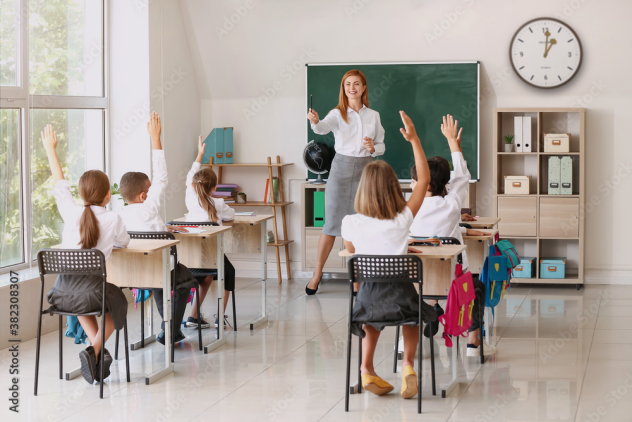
1 h 01 min
